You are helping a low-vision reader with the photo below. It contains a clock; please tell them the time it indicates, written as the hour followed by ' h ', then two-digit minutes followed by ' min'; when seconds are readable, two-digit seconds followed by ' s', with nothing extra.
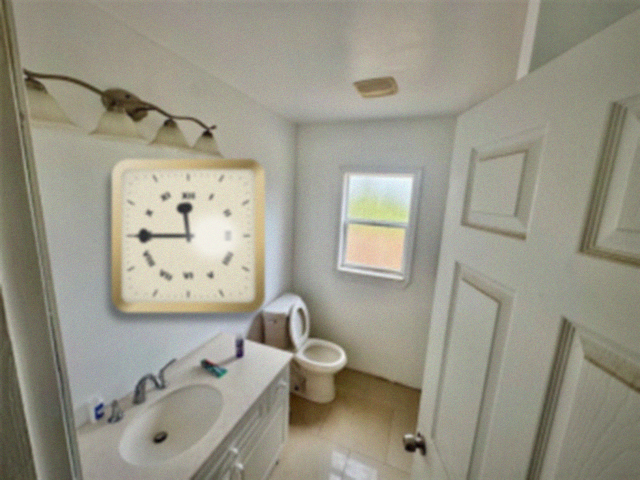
11 h 45 min
